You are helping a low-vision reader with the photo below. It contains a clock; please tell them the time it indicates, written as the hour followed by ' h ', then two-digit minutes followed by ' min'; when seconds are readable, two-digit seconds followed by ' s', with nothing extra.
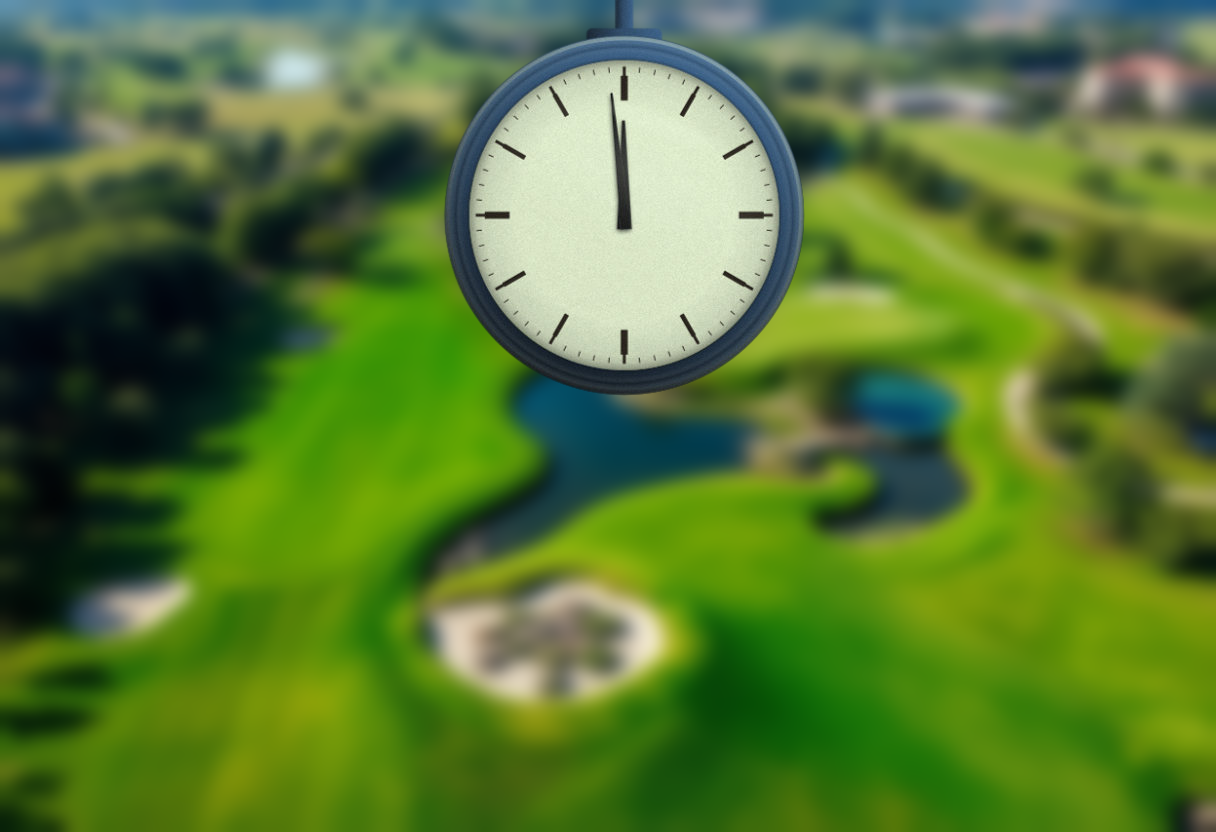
11 h 59 min
